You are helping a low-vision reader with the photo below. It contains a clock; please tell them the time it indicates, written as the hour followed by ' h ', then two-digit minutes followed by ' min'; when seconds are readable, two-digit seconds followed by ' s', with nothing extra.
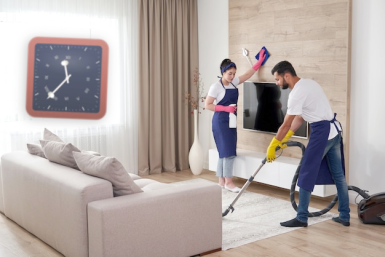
11 h 37 min
